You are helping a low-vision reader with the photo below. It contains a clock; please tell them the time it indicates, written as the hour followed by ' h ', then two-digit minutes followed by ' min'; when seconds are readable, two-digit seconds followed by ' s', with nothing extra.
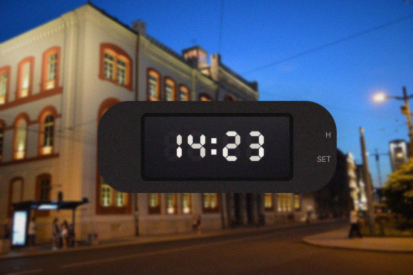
14 h 23 min
